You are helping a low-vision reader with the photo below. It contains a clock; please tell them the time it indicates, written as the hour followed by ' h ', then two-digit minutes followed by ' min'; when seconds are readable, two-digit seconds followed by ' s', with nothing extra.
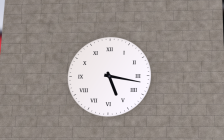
5 h 17 min
